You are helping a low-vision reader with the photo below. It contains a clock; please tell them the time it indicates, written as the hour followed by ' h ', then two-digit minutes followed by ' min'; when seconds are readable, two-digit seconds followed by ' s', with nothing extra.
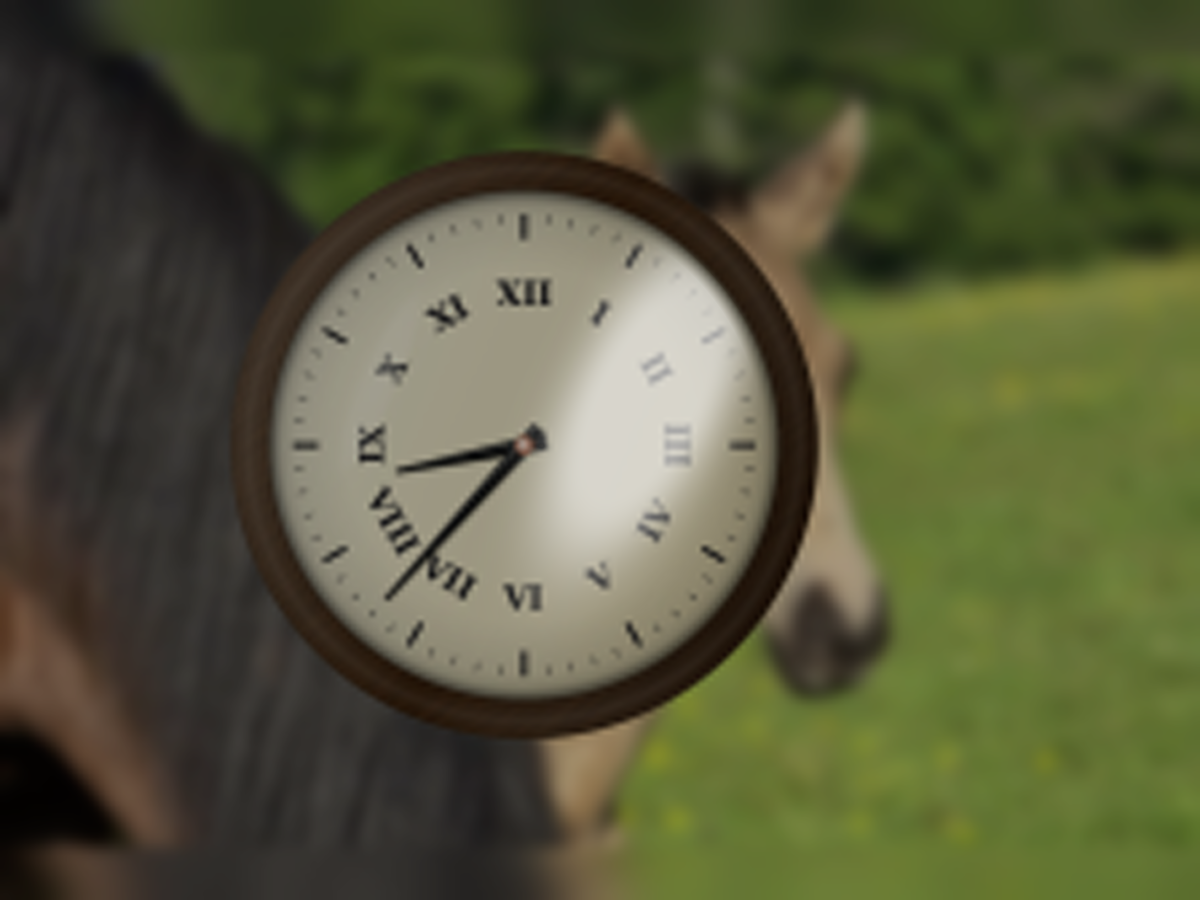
8 h 37 min
